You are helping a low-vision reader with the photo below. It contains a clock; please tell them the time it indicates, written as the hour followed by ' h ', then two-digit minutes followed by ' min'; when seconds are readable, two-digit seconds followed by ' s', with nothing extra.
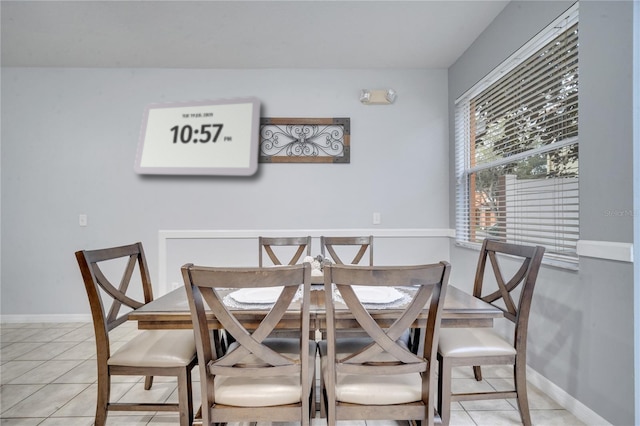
10 h 57 min
